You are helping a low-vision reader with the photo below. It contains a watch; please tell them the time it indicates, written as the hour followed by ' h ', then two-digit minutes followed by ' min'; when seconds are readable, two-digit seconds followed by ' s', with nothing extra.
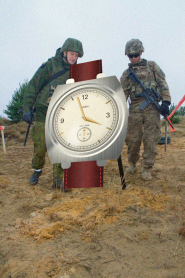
3 h 57 min
